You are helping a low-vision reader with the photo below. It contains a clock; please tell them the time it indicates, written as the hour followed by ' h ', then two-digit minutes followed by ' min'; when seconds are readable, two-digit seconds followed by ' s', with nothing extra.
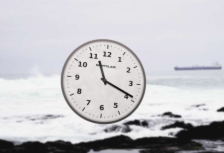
11 h 19 min
